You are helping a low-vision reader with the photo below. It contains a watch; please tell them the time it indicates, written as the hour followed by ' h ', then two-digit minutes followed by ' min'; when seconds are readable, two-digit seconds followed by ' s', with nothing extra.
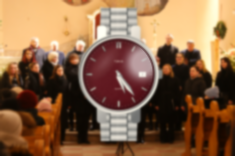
5 h 24 min
